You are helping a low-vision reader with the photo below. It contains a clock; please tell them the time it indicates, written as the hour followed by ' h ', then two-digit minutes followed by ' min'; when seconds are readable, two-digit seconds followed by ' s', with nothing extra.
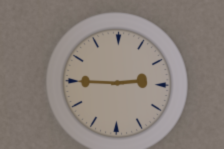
2 h 45 min
